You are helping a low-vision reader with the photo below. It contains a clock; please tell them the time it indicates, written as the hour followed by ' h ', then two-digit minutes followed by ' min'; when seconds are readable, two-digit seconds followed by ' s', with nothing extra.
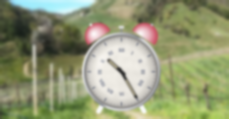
10 h 25 min
